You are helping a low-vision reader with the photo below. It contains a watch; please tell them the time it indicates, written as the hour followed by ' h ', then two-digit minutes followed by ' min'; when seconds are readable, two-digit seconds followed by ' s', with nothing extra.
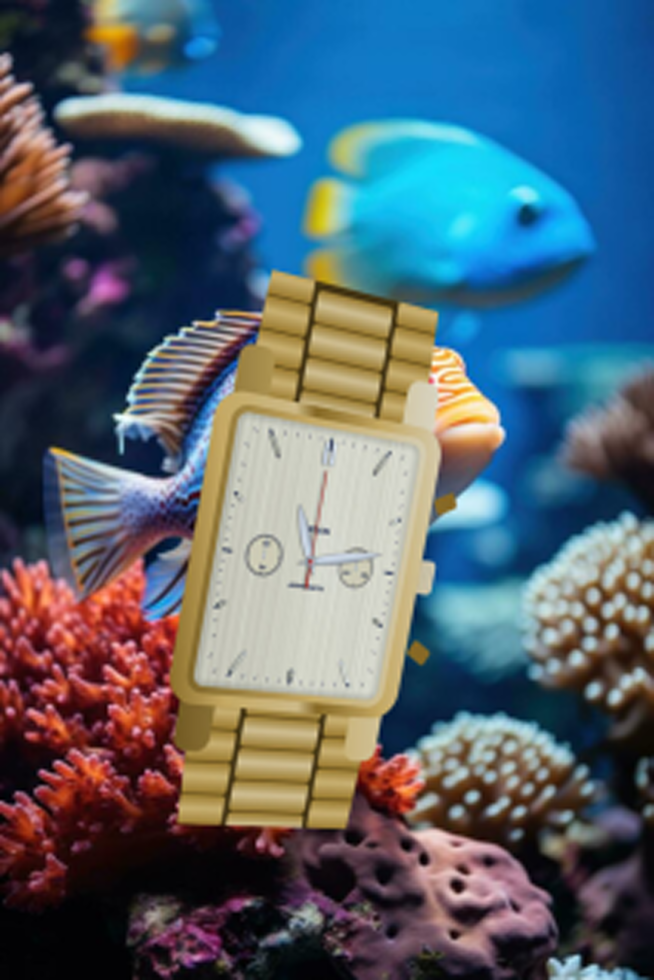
11 h 13 min
